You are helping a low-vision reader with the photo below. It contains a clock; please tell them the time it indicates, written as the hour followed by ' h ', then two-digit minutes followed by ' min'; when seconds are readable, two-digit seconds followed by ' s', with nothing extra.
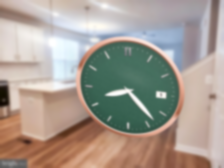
8 h 23 min
